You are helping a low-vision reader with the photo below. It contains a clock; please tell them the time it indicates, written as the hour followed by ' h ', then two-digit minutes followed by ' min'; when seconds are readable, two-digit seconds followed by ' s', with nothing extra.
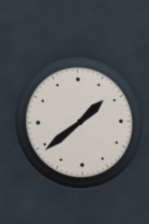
1 h 39 min
